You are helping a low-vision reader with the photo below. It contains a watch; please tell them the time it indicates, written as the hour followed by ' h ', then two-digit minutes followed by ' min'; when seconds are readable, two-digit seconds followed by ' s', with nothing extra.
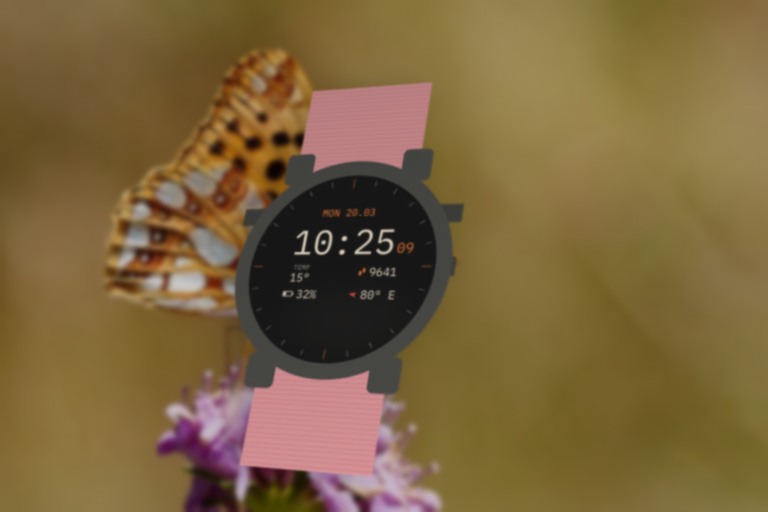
10 h 25 min 09 s
